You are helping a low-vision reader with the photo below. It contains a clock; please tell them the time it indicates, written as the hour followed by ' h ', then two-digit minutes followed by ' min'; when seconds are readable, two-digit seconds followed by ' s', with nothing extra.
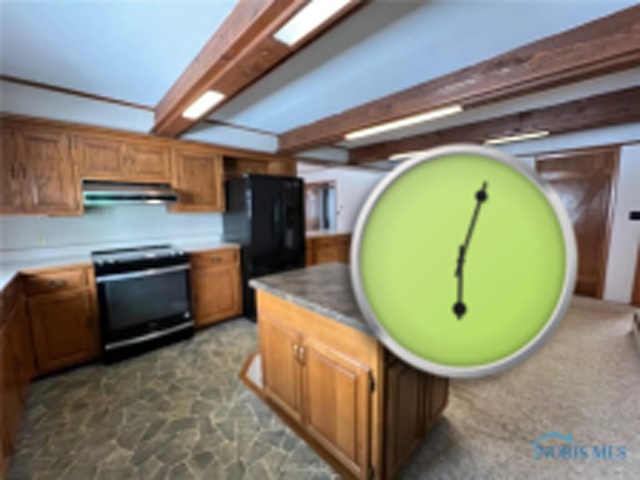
6 h 03 min
